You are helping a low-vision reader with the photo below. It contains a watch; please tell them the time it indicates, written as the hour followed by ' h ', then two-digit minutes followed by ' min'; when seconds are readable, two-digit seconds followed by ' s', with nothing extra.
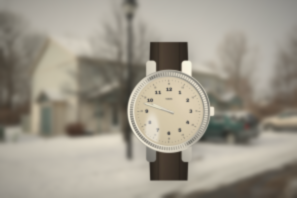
9 h 48 min
